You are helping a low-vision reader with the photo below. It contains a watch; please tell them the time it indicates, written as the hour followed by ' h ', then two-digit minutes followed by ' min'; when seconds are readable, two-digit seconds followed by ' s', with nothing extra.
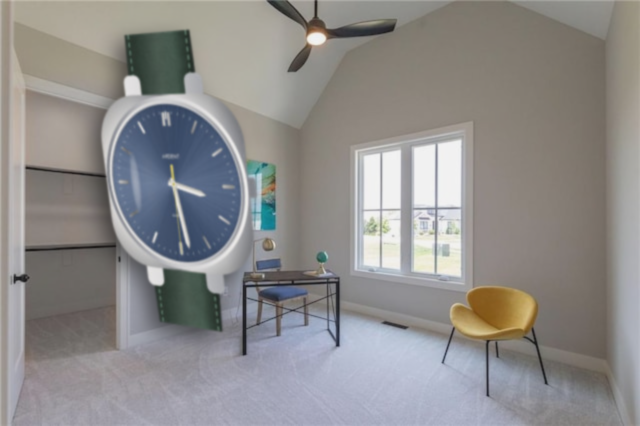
3 h 28 min 30 s
